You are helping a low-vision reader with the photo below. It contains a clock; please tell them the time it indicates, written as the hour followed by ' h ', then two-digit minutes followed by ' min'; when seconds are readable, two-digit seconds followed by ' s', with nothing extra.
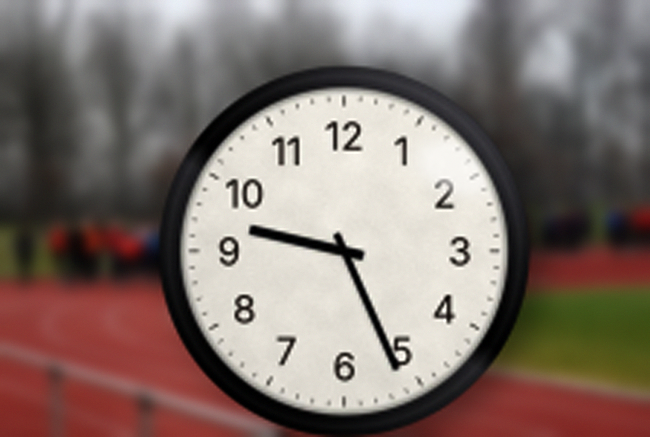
9 h 26 min
